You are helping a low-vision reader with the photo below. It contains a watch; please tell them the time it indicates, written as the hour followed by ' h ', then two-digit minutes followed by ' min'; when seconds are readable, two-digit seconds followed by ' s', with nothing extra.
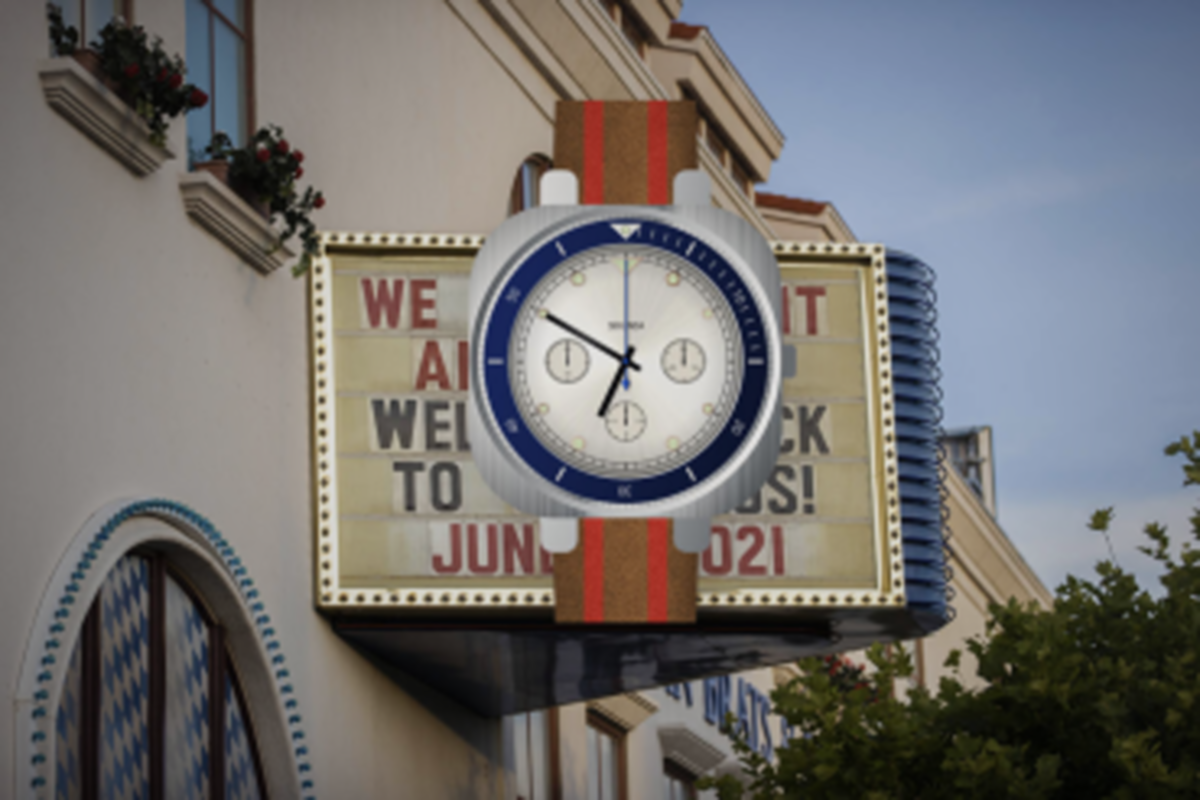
6 h 50 min
